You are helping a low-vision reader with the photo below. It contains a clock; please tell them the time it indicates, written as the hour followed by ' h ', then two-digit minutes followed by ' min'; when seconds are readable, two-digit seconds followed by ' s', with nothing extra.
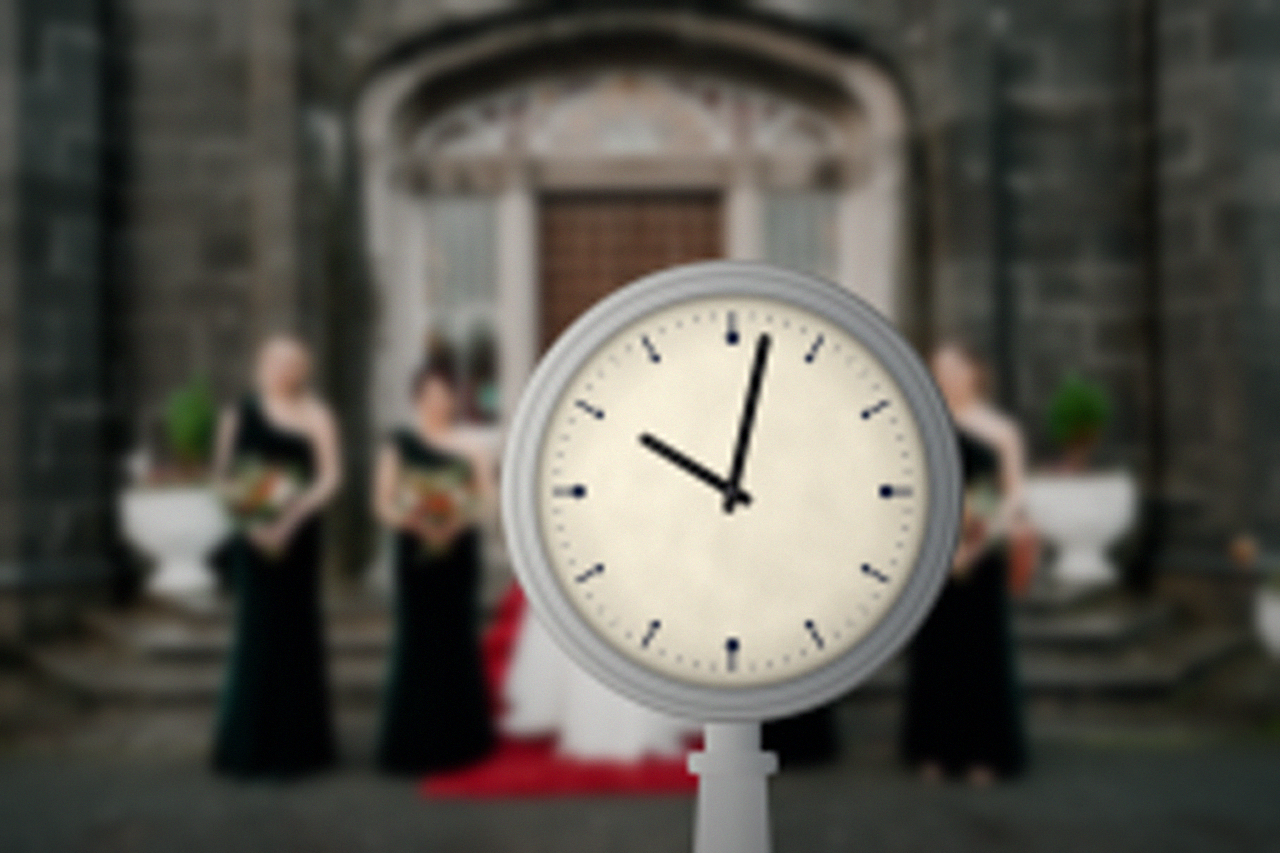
10 h 02 min
